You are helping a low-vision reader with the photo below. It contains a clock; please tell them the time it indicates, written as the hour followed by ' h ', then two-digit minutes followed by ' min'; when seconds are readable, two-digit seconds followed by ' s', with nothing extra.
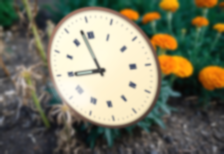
8 h 58 min
